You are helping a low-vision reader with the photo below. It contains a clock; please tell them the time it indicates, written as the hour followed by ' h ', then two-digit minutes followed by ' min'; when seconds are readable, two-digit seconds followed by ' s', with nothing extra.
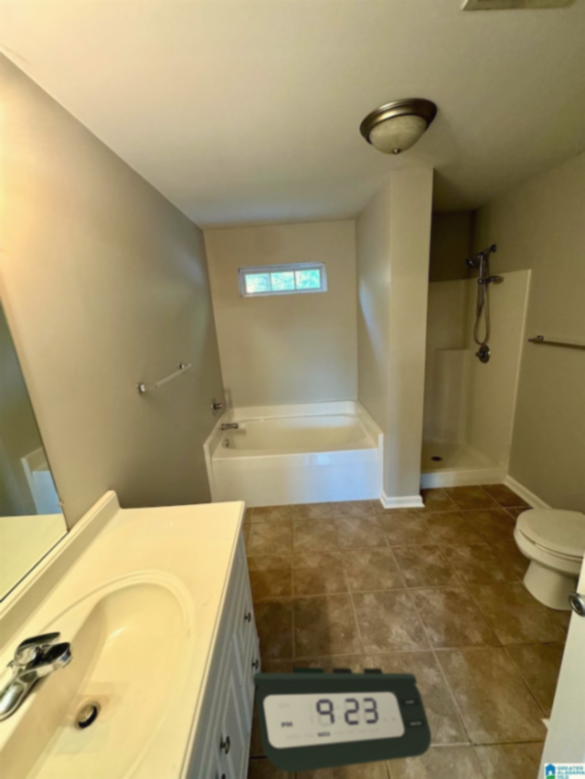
9 h 23 min
